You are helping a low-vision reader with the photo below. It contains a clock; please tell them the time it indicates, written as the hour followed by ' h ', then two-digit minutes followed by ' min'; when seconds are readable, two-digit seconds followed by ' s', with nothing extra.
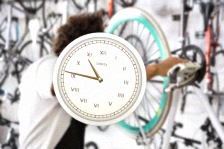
10 h 46 min
